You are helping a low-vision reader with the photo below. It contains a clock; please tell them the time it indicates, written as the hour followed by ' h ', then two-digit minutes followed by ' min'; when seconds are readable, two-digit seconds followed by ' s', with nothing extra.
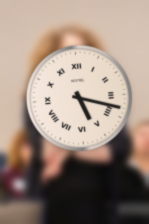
5 h 18 min
